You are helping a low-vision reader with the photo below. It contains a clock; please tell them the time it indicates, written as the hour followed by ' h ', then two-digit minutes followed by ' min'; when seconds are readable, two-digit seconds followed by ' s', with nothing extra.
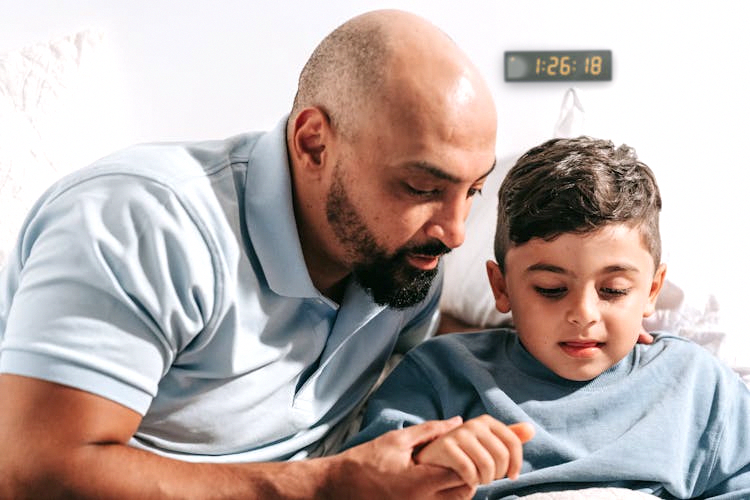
1 h 26 min 18 s
